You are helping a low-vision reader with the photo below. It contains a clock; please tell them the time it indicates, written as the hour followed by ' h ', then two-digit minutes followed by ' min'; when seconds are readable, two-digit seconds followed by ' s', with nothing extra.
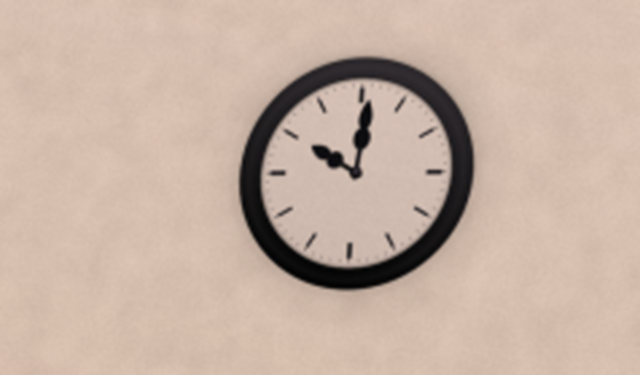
10 h 01 min
